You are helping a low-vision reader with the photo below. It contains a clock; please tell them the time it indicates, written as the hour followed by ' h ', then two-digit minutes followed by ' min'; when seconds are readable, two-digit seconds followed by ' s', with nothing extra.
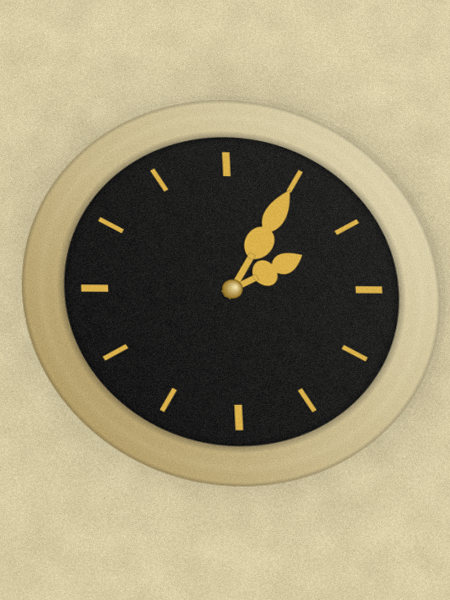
2 h 05 min
